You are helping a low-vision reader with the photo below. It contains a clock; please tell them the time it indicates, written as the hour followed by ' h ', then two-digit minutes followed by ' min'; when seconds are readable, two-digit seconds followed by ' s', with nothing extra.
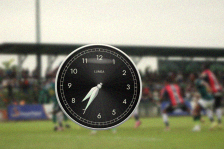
7 h 35 min
